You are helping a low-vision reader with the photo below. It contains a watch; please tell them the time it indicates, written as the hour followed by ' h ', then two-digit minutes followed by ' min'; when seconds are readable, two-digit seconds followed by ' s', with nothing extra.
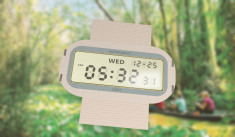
5 h 32 min 31 s
